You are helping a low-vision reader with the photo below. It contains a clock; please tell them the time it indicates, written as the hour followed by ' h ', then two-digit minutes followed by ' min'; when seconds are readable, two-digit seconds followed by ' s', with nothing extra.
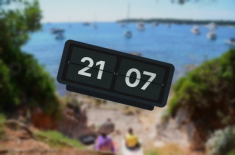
21 h 07 min
